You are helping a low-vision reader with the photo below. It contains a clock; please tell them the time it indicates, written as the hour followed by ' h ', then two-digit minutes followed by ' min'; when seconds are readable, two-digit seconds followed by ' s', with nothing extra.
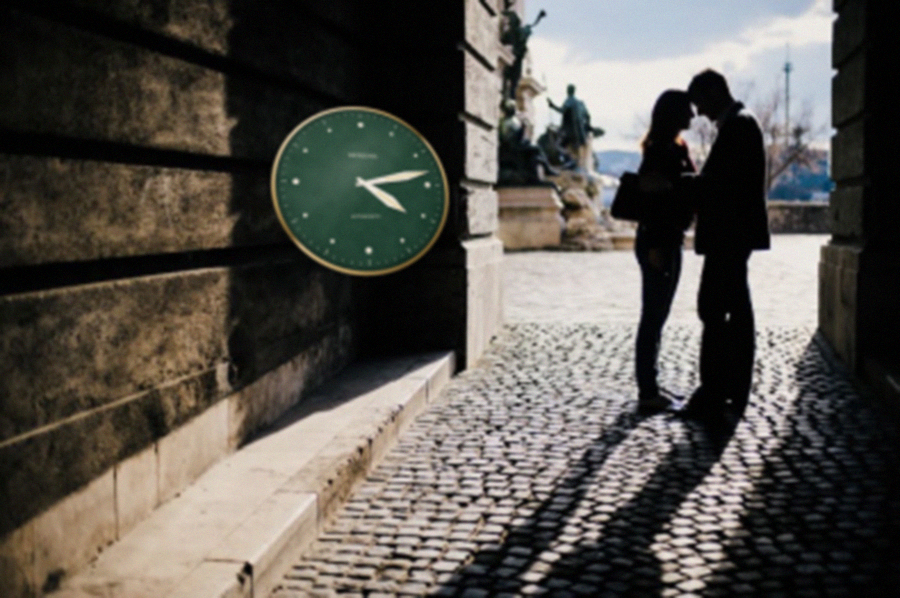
4 h 13 min
